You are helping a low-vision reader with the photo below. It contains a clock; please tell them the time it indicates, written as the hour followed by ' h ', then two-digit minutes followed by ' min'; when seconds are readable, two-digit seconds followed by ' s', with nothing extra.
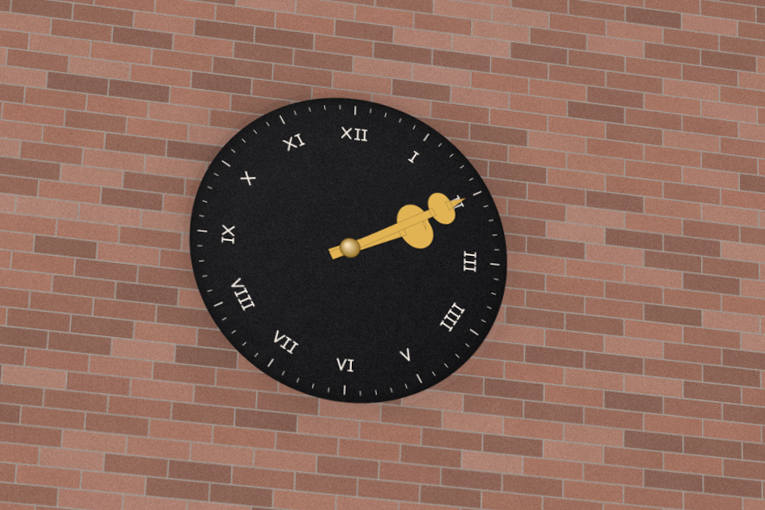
2 h 10 min
